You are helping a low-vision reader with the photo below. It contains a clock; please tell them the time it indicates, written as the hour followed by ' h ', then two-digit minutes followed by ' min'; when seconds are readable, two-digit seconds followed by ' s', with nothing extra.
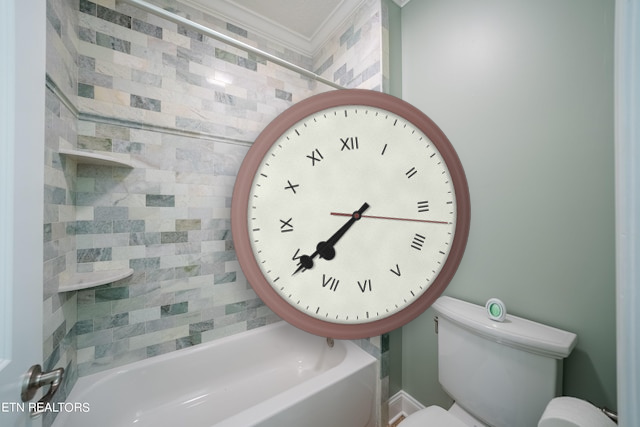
7 h 39 min 17 s
